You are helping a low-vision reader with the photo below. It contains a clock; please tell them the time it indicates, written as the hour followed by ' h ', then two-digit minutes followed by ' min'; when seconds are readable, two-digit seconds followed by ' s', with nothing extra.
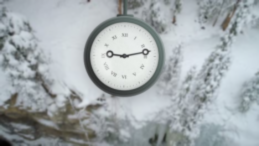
9 h 13 min
